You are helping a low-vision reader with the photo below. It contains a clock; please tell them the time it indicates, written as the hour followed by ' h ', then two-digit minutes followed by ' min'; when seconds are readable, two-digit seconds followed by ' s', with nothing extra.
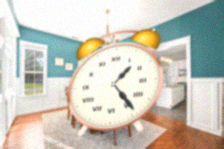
1 h 24 min
